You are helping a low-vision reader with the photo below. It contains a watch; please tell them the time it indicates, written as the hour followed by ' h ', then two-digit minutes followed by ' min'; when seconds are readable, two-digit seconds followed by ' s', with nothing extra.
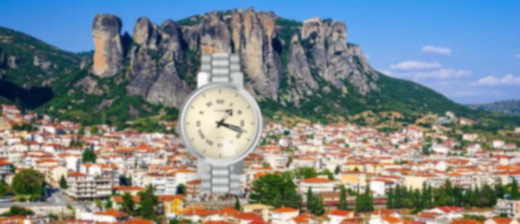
1 h 18 min
